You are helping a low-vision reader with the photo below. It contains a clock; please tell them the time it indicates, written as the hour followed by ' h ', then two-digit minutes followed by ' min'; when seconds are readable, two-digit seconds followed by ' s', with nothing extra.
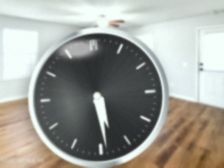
5 h 29 min
